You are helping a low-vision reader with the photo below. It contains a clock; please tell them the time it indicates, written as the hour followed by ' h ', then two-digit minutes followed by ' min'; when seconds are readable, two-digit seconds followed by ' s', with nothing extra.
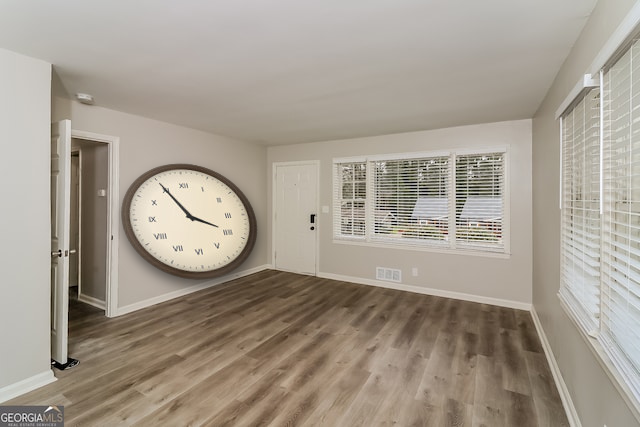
3 h 55 min
